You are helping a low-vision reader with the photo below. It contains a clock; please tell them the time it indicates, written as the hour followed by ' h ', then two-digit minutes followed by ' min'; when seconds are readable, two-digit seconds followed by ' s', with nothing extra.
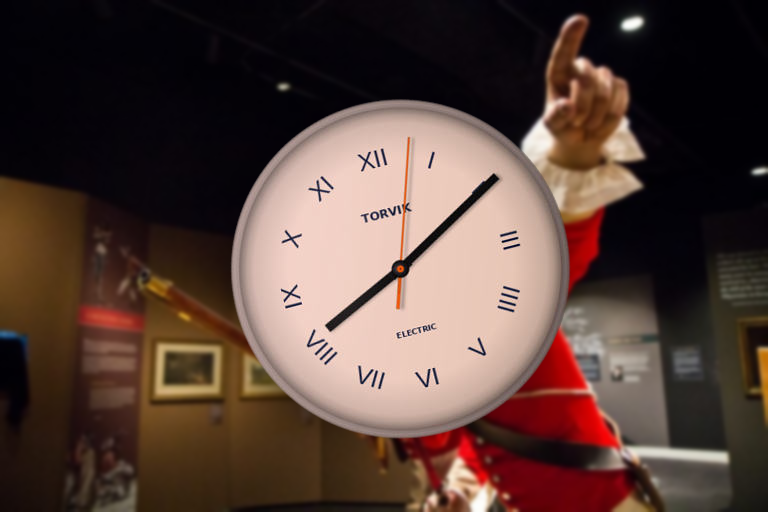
8 h 10 min 03 s
